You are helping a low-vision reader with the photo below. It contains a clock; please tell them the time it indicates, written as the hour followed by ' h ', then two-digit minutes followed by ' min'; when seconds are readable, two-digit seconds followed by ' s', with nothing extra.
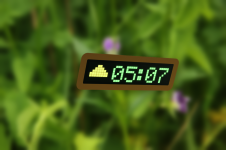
5 h 07 min
